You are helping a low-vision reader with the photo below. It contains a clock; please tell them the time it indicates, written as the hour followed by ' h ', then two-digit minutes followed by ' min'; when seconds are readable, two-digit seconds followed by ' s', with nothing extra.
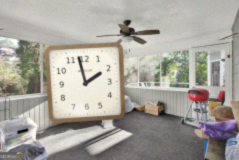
1 h 58 min
